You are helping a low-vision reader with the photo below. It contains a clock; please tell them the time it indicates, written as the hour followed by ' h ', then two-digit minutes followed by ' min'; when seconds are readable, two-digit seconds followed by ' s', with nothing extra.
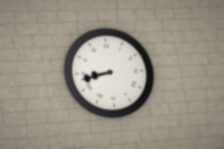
8 h 43 min
